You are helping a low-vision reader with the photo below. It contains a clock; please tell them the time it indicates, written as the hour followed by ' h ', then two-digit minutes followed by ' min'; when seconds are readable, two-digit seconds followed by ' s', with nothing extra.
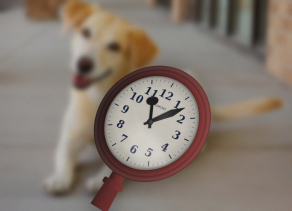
11 h 07 min
